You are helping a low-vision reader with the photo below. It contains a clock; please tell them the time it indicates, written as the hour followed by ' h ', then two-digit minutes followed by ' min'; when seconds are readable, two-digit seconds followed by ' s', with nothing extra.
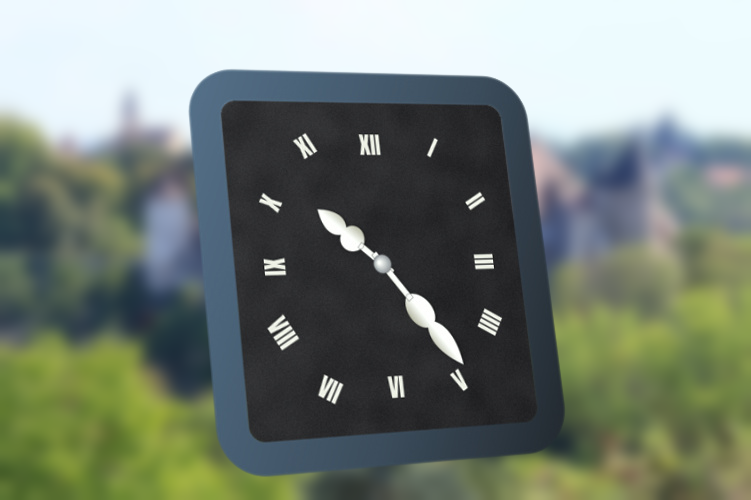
10 h 24 min
